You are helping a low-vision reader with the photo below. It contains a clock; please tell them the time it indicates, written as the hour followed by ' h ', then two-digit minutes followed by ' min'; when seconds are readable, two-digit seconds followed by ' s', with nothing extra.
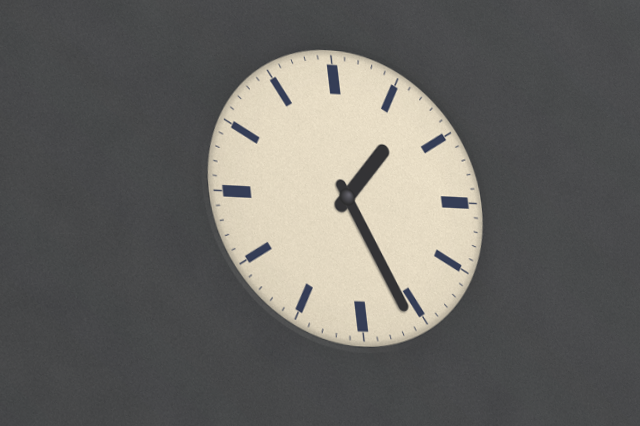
1 h 26 min
